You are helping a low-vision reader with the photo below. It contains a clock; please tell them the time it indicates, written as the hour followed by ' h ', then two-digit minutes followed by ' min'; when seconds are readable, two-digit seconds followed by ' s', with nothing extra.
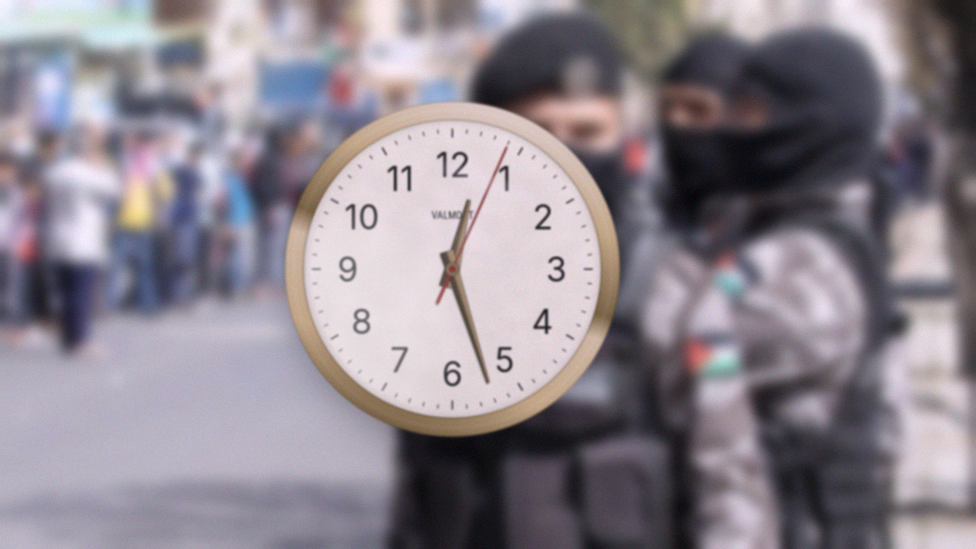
12 h 27 min 04 s
